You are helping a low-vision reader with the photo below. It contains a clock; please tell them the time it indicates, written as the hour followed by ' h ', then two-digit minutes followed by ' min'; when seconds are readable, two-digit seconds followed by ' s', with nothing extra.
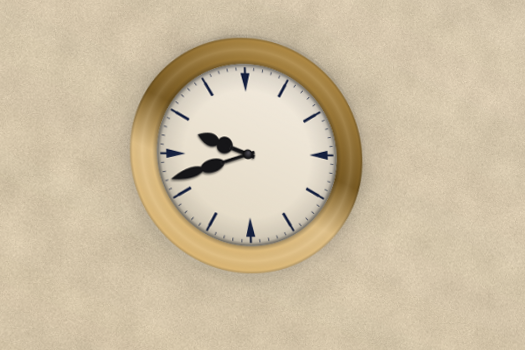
9 h 42 min
